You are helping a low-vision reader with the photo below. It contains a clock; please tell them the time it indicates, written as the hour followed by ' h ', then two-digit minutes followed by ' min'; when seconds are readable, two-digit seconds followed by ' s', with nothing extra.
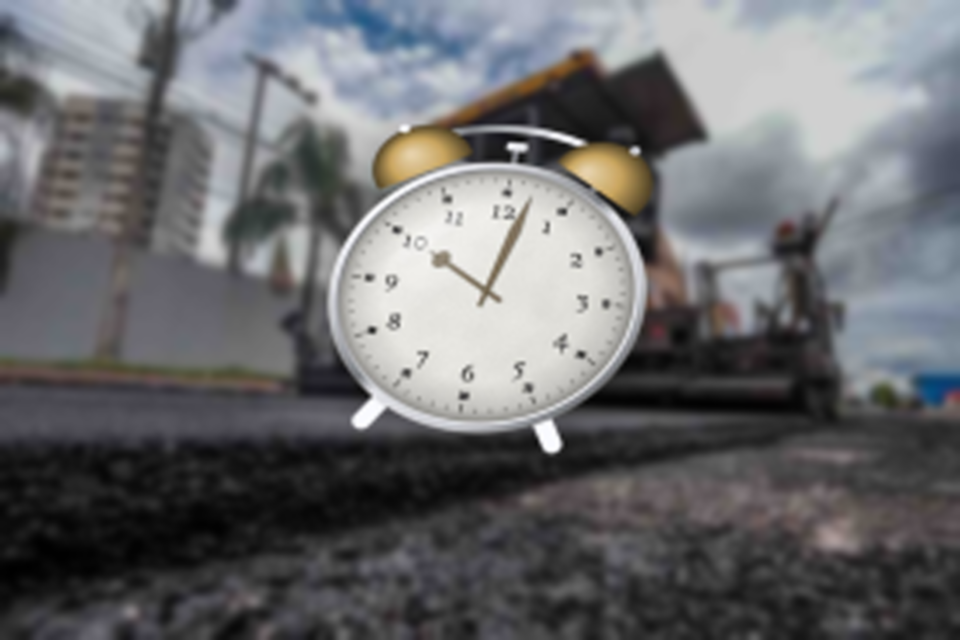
10 h 02 min
